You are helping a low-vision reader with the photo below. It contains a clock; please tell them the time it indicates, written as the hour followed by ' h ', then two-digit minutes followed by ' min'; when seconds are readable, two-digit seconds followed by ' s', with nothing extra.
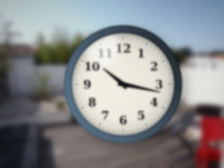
10 h 17 min
